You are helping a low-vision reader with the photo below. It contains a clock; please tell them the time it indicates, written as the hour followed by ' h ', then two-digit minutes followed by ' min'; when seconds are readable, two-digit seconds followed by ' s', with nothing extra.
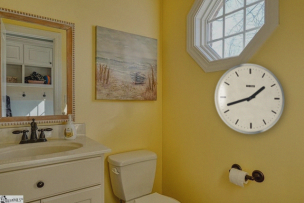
1 h 42 min
